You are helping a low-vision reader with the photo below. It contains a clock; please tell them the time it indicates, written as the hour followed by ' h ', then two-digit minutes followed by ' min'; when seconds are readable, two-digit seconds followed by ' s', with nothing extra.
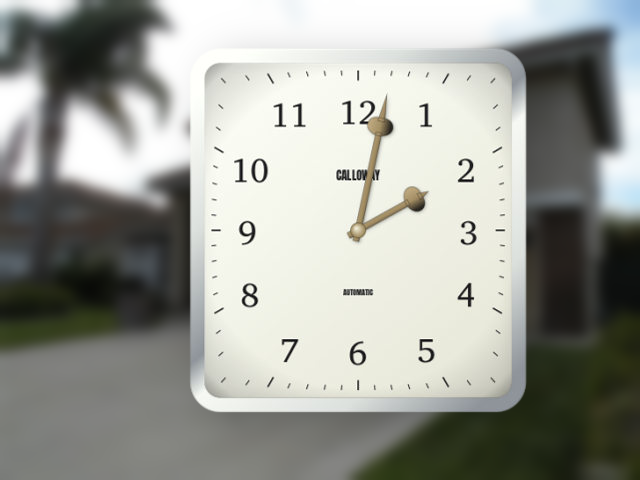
2 h 02 min
